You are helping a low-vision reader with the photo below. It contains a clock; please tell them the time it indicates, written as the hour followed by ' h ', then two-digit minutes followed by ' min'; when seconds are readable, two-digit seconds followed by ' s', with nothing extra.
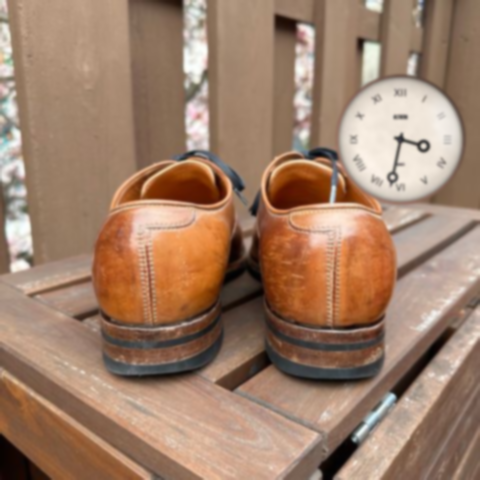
3 h 32 min
